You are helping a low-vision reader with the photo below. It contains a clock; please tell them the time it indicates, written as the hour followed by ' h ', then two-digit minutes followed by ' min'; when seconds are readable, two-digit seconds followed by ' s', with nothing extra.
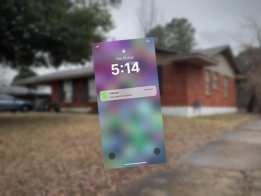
5 h 14 min
